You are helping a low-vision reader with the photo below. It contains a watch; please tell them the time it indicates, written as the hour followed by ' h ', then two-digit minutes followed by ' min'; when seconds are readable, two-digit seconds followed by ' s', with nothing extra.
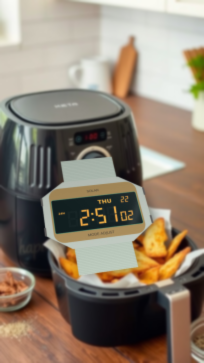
2 h 51 min 02 s
